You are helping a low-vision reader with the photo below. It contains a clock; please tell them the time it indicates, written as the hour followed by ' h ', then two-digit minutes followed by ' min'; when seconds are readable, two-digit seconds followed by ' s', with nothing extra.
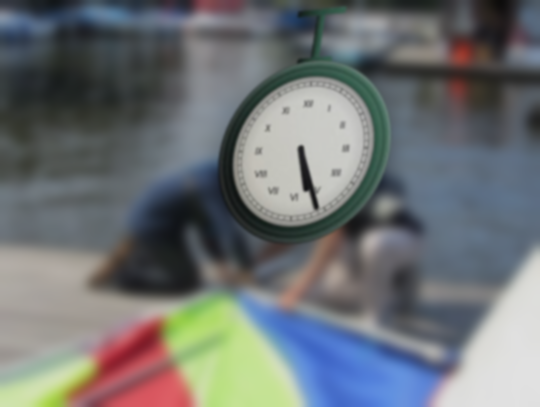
5 h 26 min
